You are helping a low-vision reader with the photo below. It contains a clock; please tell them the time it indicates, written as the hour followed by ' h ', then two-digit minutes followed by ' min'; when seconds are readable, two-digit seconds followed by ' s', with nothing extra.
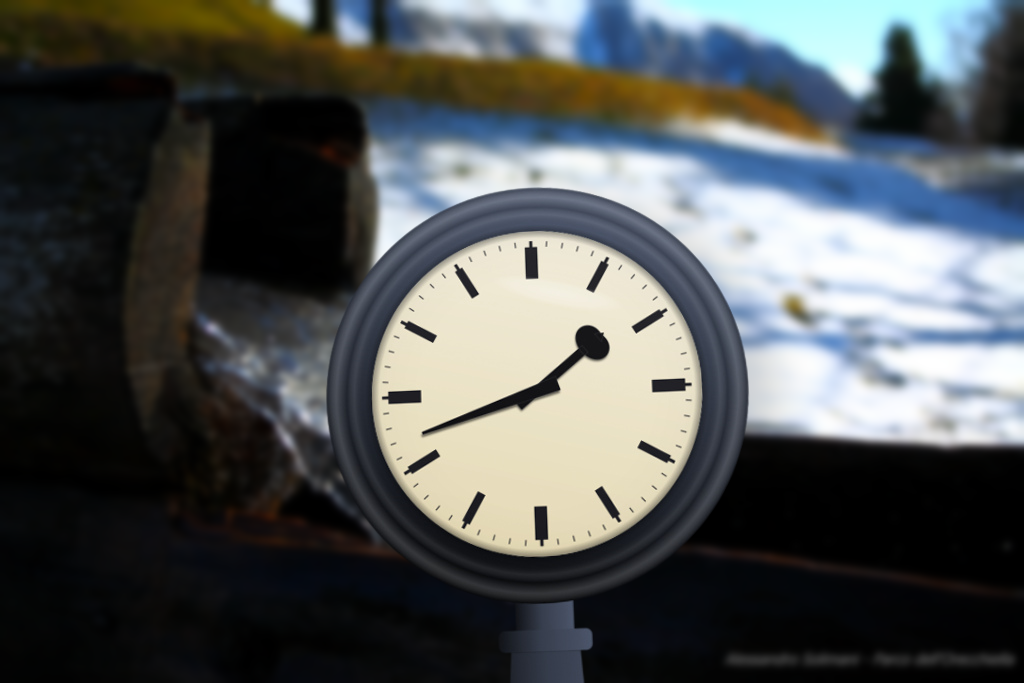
1 h 42 min
